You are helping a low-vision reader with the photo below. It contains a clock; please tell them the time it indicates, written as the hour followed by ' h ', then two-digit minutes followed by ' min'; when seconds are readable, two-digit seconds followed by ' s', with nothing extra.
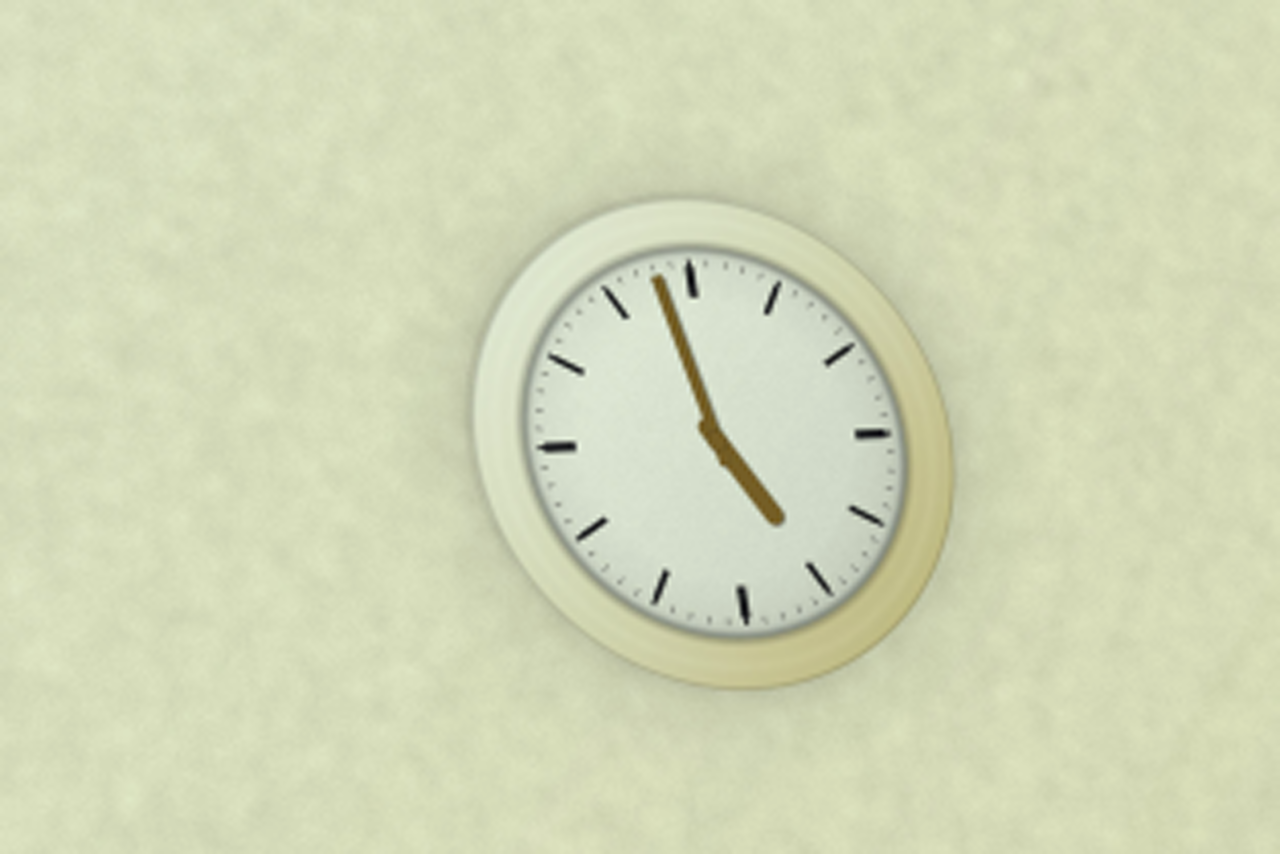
4 h 58 min
